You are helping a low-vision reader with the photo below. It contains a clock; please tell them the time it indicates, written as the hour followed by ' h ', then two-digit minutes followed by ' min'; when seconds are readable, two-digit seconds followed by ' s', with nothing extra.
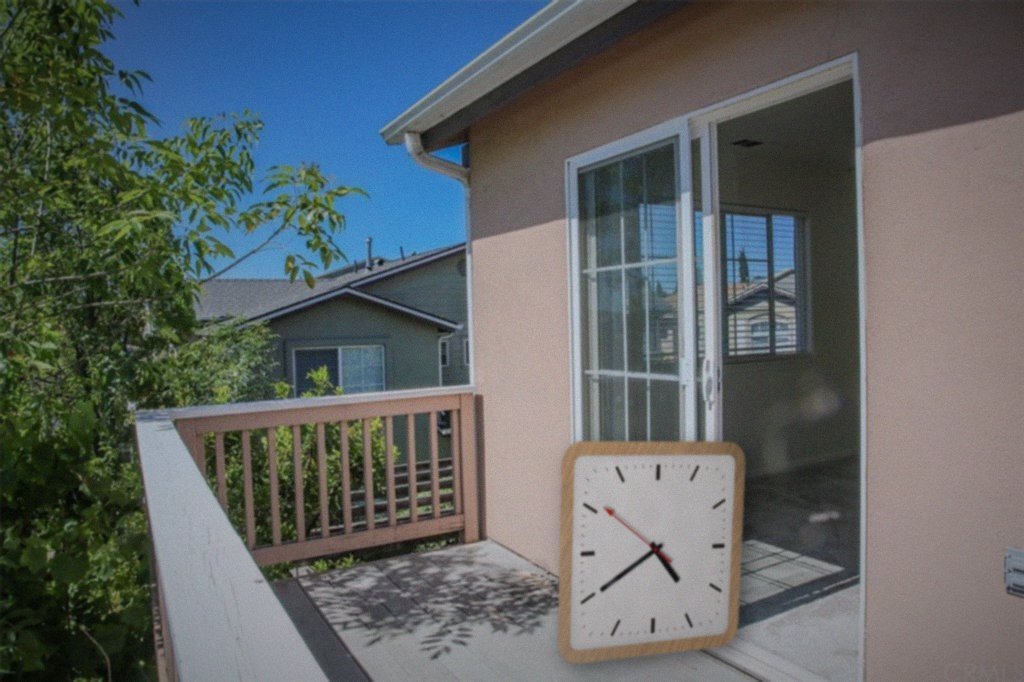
4 h 39 min 51 s
